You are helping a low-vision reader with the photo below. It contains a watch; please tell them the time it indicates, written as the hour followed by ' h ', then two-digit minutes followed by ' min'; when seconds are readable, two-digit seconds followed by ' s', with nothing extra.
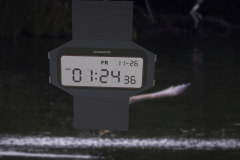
1 h 24 min 36 s
